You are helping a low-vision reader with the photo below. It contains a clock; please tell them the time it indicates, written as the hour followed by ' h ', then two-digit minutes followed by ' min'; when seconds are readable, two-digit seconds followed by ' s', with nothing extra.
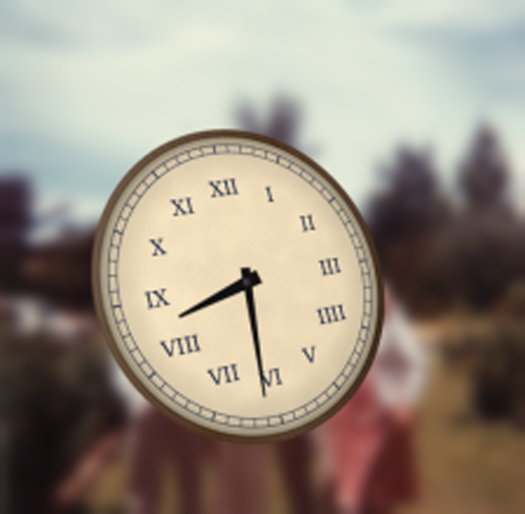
8 h 31 min
